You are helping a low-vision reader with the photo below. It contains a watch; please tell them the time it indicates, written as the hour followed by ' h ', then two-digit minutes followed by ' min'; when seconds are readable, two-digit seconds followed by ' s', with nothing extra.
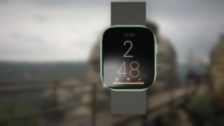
2 h 48 min
